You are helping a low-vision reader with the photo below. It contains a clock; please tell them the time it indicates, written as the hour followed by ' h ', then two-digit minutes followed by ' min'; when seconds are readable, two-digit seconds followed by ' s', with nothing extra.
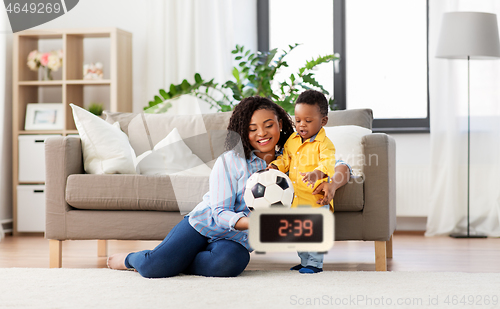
2 h 39 min
